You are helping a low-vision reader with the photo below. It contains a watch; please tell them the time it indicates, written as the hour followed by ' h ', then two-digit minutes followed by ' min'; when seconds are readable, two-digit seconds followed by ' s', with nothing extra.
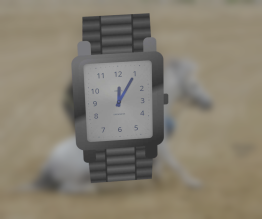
12 h 05 min
